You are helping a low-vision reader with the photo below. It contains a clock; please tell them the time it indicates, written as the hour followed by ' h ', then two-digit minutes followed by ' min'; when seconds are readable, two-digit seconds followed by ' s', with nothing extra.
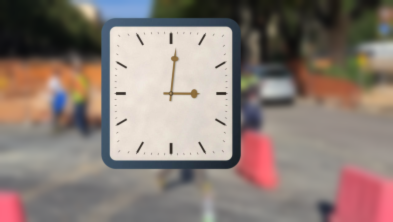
3 h 01 min
